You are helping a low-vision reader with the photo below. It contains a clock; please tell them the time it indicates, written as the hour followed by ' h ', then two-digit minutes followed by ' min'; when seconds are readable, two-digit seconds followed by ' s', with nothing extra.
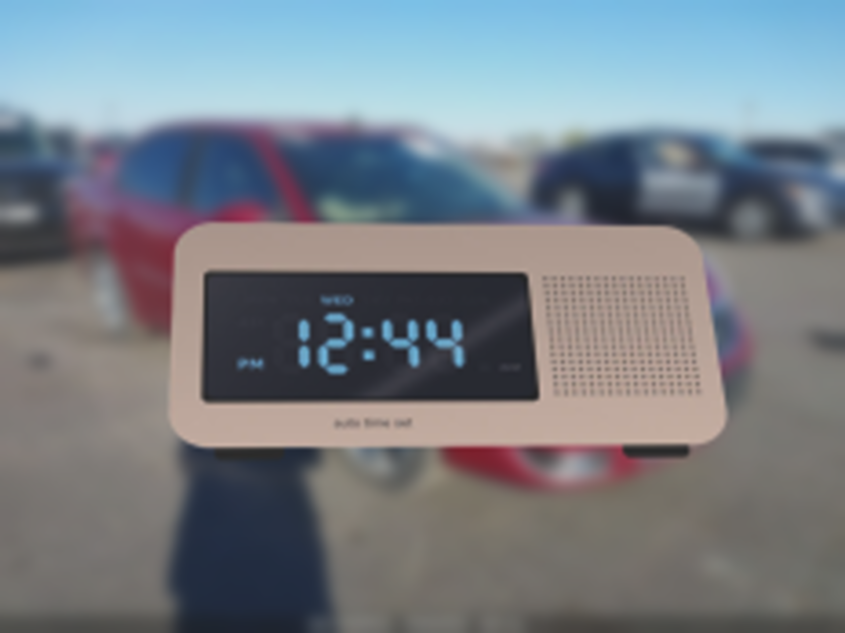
12 h 44 min
